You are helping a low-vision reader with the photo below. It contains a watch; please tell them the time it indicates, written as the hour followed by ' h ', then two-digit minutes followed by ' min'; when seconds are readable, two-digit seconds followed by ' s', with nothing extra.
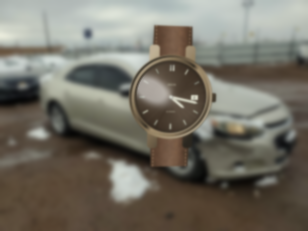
4 h 17 min
